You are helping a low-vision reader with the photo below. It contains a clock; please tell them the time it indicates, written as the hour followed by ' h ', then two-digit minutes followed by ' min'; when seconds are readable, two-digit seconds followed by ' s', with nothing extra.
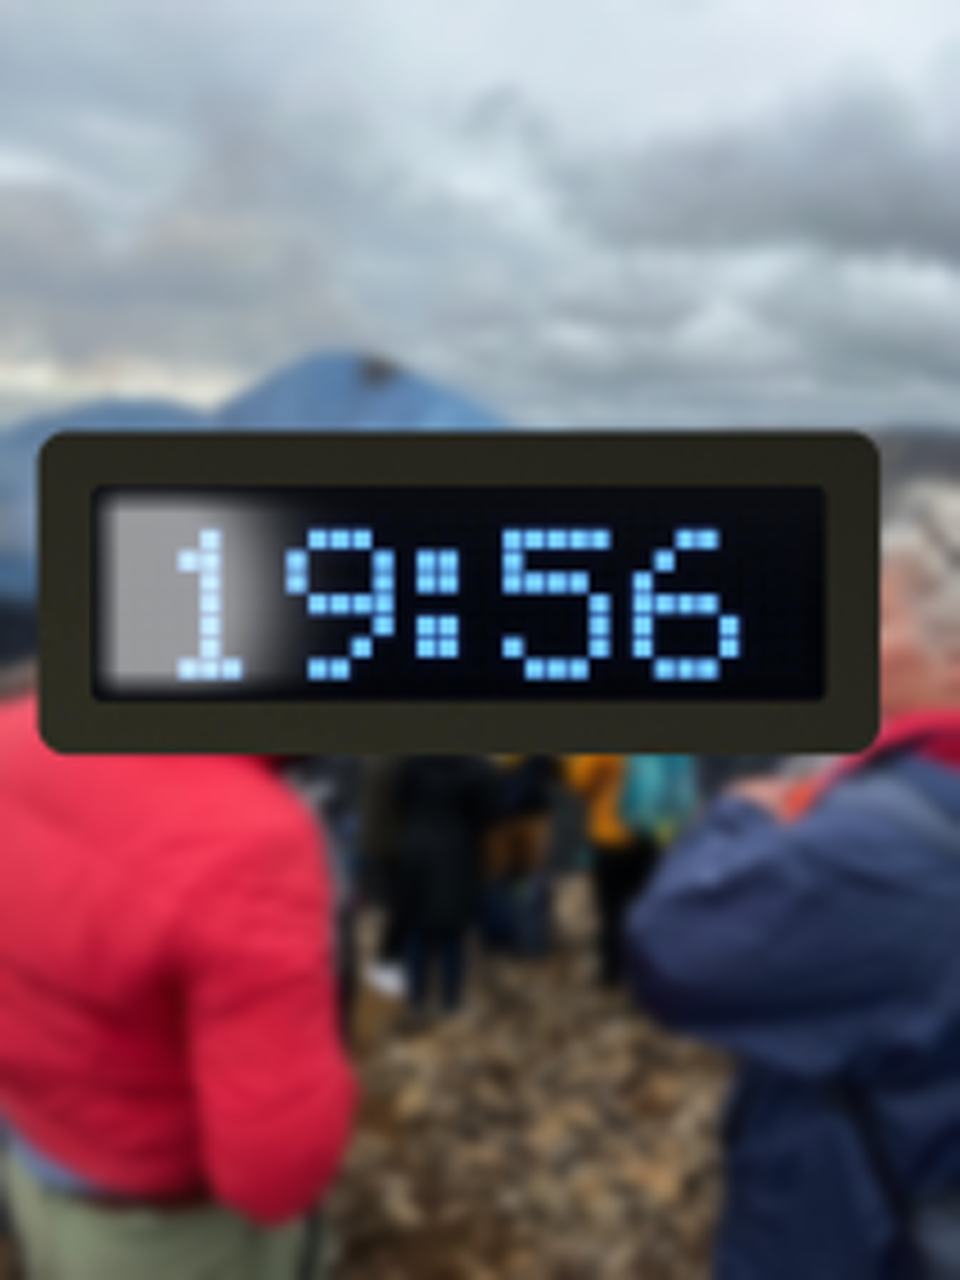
19 h 56 min
